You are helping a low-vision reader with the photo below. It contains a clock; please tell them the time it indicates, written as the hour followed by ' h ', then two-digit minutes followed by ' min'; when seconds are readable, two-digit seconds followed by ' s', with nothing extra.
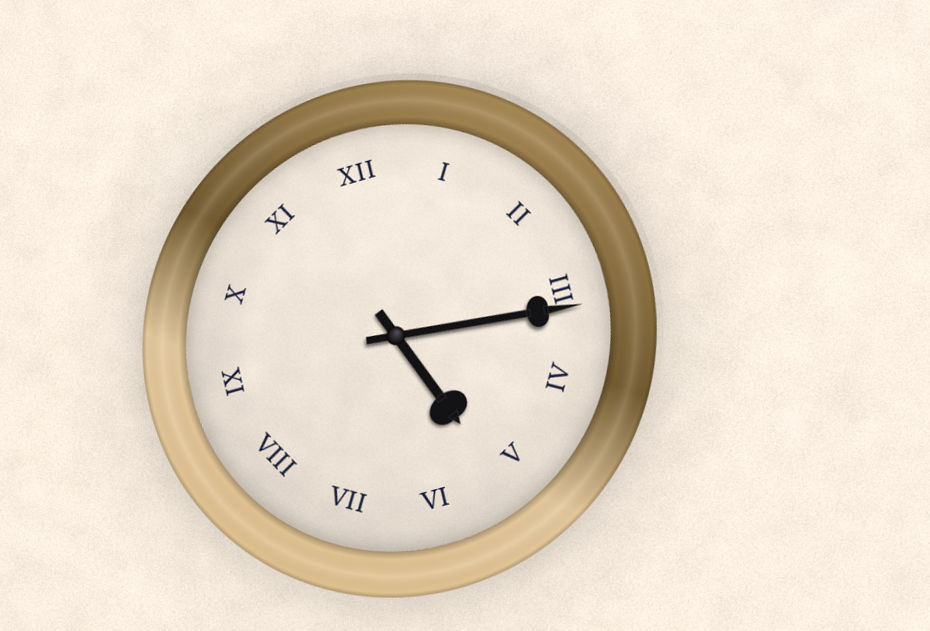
5 h 16 min
